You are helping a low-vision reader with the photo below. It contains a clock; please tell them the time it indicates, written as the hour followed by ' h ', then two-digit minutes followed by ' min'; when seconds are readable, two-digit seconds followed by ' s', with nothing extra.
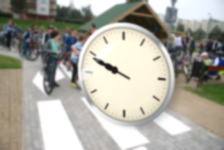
9 h 49 min
